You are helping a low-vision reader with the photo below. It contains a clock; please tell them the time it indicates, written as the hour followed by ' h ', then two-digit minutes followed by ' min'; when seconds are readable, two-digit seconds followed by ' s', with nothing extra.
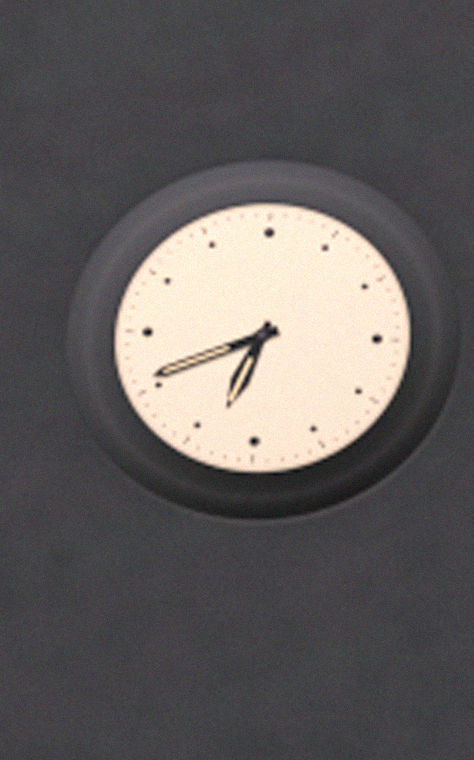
6 h 41 min
